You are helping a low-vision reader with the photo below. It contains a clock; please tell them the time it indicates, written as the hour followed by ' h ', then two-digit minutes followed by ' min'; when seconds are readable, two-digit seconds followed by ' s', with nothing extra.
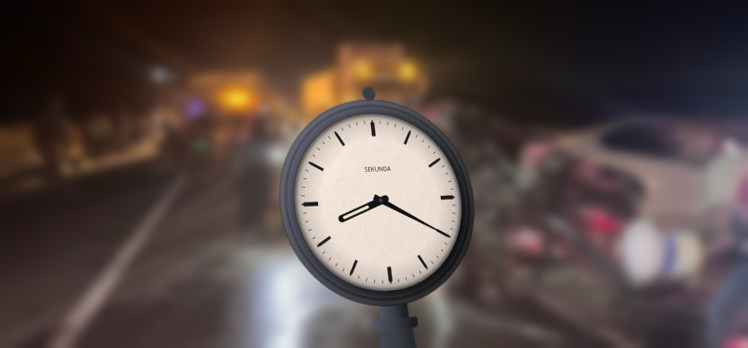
8 h 20 min
